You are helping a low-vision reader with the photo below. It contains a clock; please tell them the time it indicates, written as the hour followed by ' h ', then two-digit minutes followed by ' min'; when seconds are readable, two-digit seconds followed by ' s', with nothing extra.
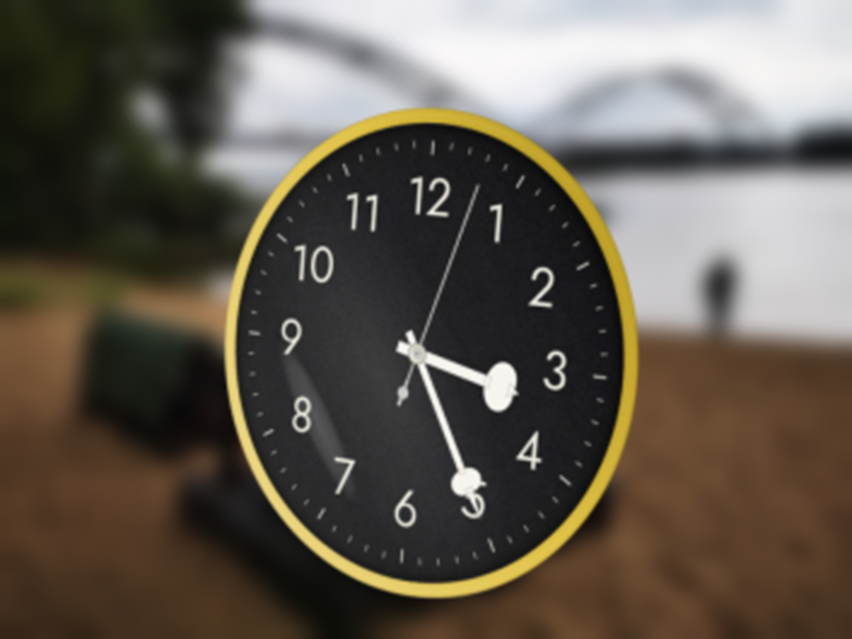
3 h 25 min 03 s
